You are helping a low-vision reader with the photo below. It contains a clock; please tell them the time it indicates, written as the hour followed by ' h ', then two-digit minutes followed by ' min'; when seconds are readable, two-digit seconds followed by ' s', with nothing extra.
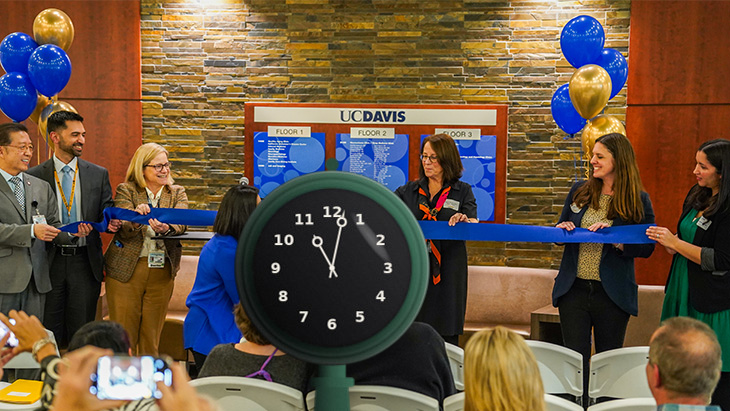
11 h 02 min
